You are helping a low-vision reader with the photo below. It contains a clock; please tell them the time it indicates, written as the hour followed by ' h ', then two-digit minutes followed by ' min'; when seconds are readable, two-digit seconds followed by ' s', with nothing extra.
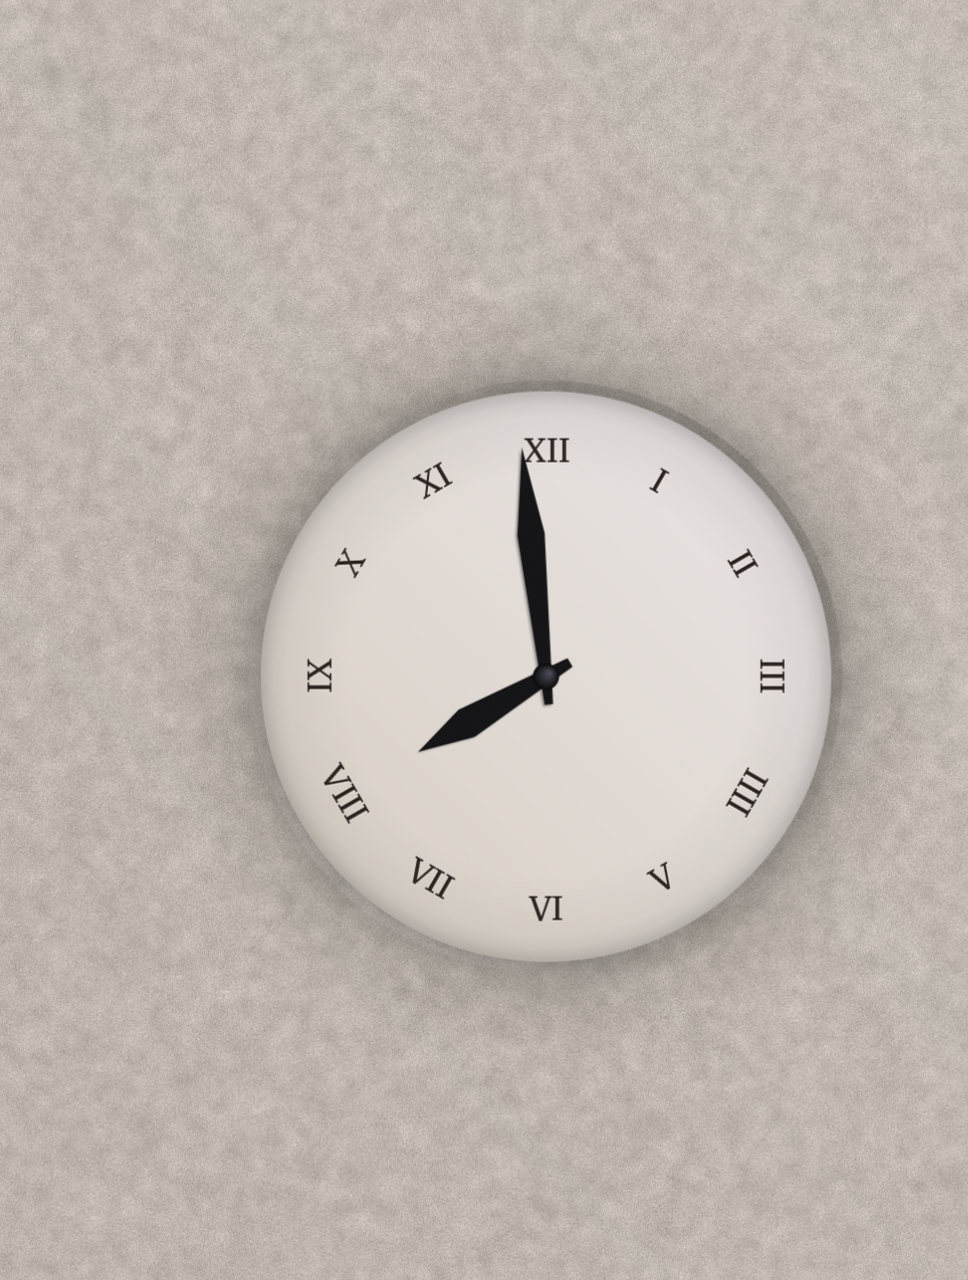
7 h 59 min
